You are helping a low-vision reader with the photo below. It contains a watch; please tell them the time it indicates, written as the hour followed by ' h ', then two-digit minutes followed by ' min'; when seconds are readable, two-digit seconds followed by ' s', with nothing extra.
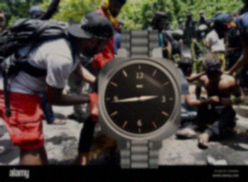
2 h 44 min
